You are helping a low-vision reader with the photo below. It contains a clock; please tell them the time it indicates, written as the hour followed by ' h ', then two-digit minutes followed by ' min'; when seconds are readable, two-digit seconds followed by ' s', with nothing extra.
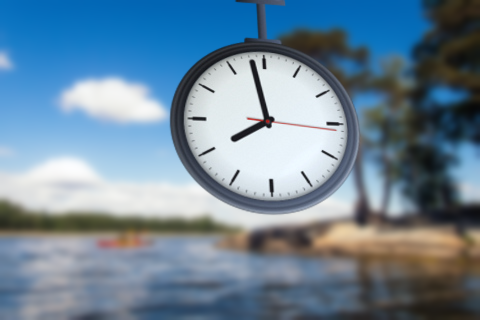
7 h 58 min 16 s
